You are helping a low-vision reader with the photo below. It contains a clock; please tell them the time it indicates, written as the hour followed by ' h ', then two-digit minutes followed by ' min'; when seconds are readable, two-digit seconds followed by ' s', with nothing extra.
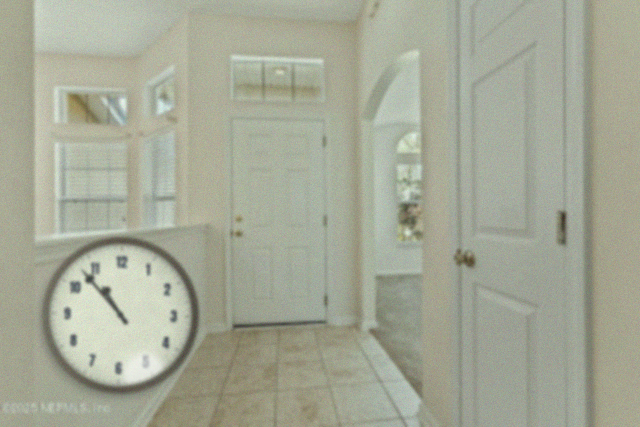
10 h 53 min
